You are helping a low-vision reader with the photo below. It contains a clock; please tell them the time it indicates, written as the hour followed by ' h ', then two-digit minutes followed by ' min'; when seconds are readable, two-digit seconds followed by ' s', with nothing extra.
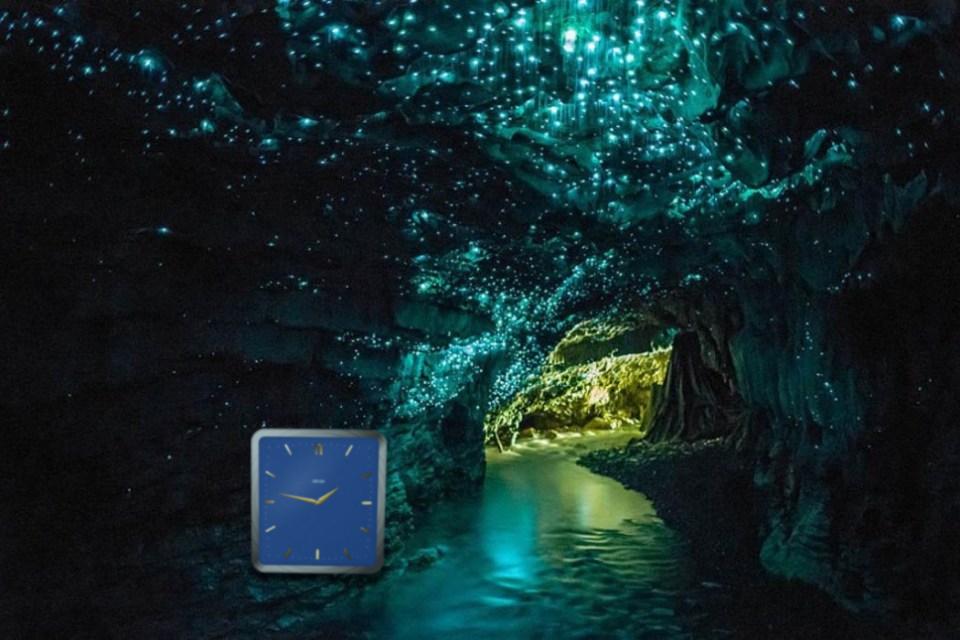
1 h 47 min
